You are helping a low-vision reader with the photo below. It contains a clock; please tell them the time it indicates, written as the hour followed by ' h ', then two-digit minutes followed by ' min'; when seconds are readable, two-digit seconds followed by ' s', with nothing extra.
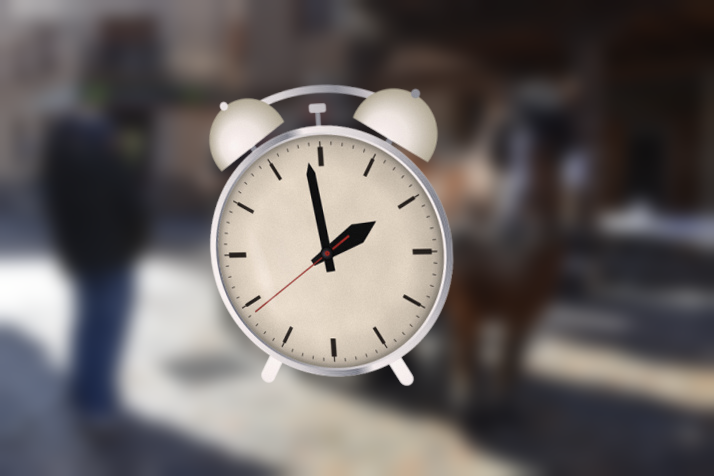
1 h 58 min 39 s
